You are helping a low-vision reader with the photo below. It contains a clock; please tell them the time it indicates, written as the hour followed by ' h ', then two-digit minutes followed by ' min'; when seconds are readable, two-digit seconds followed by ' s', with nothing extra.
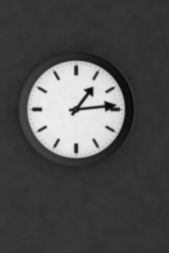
1 h 14 min
